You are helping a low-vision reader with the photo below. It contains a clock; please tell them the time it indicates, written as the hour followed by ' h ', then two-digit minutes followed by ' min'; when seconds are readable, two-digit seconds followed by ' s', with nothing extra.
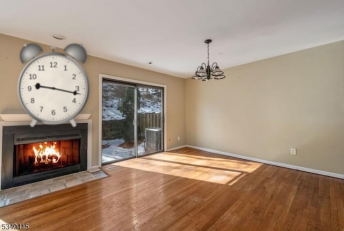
9 h 17 min
